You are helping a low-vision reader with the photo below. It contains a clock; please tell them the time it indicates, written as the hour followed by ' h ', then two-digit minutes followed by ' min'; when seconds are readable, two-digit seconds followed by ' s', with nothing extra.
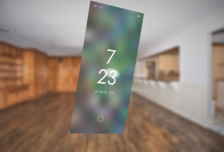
7 h 23 min
